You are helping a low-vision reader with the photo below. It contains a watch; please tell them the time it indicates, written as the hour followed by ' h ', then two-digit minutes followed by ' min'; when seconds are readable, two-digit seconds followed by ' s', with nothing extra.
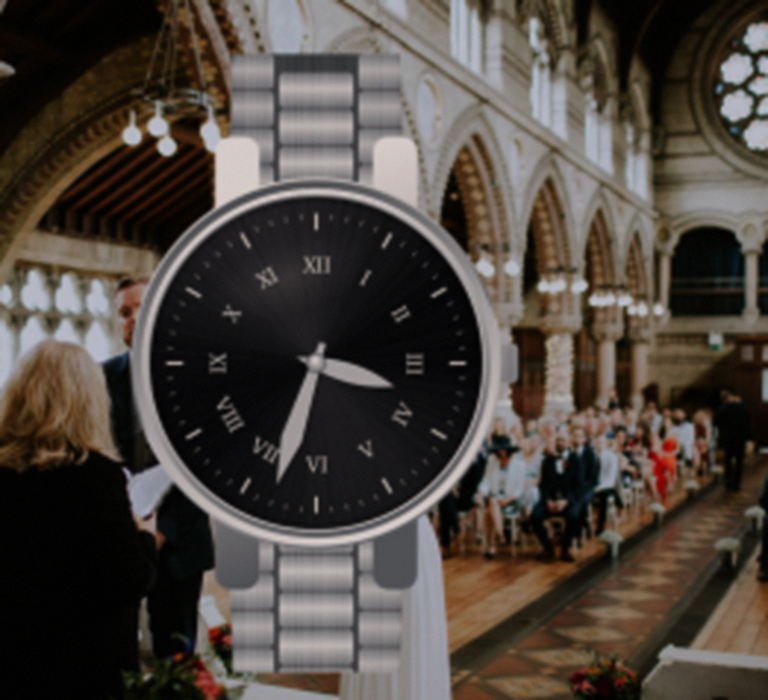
3 h 33 min
